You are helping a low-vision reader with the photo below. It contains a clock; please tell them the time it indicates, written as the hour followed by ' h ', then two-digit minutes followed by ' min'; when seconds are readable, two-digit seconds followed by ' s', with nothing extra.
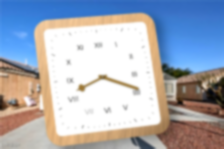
8 h 19 min
